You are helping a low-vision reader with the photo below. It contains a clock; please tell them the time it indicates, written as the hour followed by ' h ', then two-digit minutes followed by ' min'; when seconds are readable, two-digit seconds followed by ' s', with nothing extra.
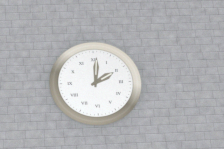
2 h 01 min
